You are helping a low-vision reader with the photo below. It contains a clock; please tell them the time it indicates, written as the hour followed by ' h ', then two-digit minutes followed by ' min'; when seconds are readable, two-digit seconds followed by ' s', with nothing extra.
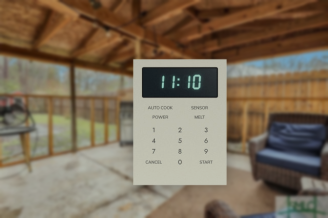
11 h 10 min
